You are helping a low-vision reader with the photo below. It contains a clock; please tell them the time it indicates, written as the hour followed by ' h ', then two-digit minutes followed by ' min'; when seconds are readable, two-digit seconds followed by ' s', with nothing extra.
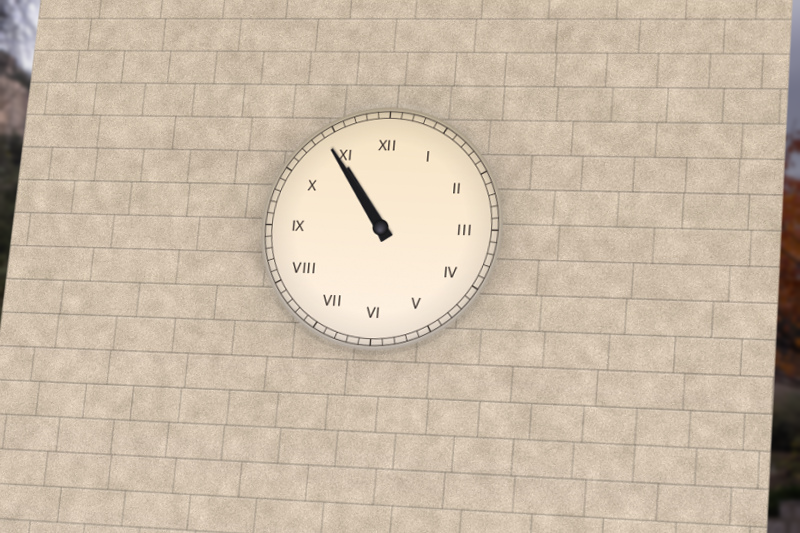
10 h 54 min
